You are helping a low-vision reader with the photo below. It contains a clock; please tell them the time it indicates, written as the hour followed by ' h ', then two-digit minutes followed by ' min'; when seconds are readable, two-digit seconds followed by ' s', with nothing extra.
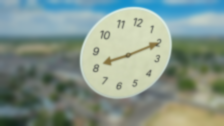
8 h 10 min
